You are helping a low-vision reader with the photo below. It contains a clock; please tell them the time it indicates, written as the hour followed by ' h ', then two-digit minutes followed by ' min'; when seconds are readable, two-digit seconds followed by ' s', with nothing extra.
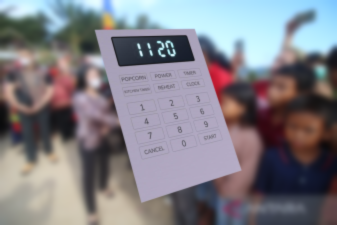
11 h 20 min
